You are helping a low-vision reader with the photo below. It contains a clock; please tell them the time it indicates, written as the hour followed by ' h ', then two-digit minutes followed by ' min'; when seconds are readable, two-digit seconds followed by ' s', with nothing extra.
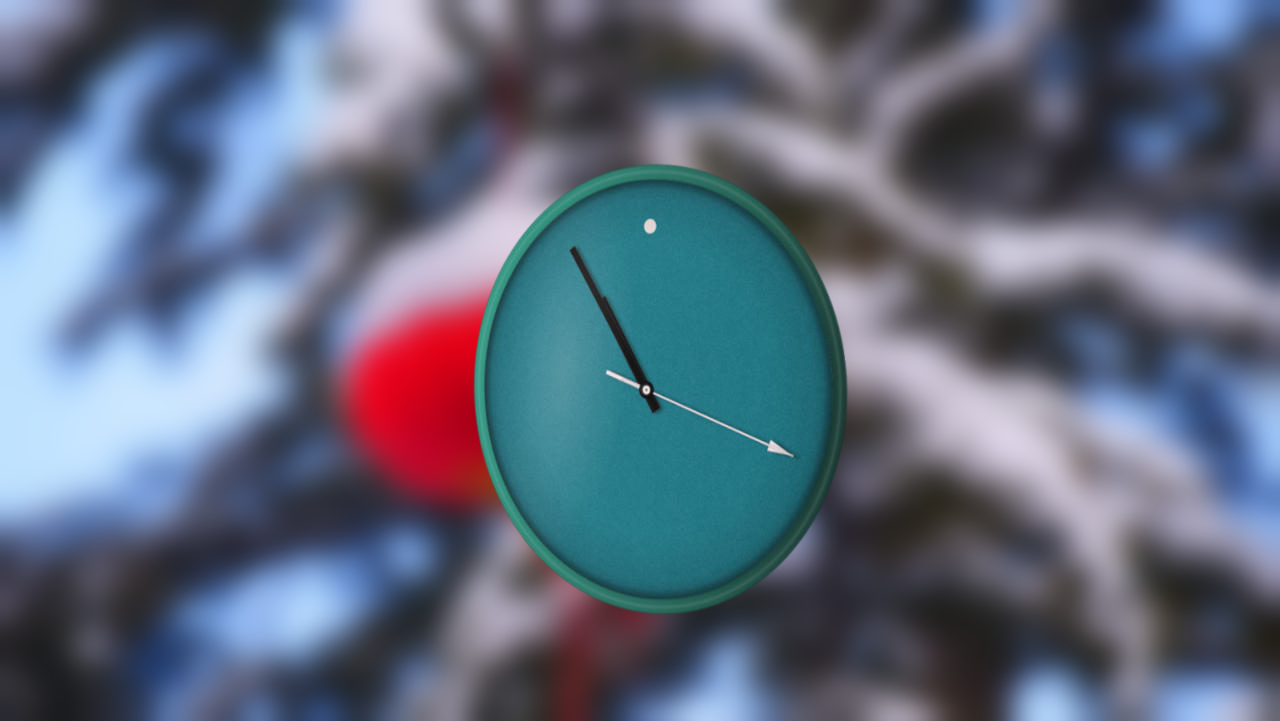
10 h 54 min 18 s
